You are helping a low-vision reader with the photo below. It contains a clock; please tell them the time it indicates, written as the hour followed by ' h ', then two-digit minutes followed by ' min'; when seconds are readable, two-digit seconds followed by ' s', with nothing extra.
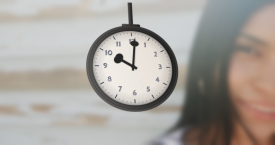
10 h 01 min
